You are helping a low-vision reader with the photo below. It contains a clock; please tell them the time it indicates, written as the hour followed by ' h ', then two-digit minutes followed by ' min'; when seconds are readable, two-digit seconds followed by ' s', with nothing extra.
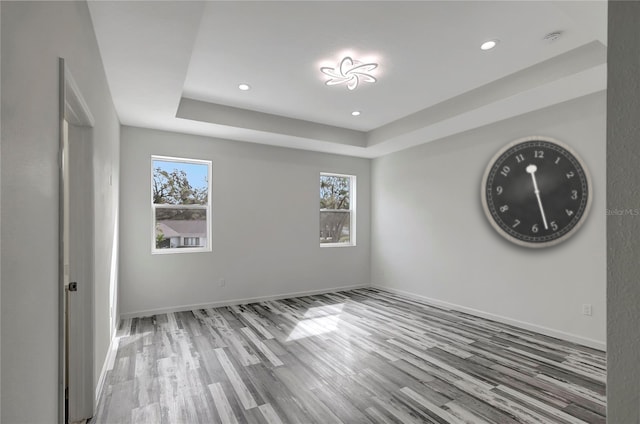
11 h 27 min
